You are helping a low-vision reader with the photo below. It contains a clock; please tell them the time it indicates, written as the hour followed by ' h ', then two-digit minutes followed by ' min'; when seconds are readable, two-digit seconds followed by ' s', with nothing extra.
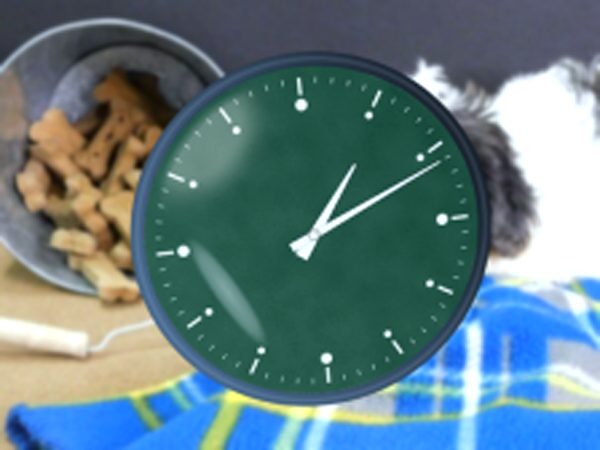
1 h 11 min
